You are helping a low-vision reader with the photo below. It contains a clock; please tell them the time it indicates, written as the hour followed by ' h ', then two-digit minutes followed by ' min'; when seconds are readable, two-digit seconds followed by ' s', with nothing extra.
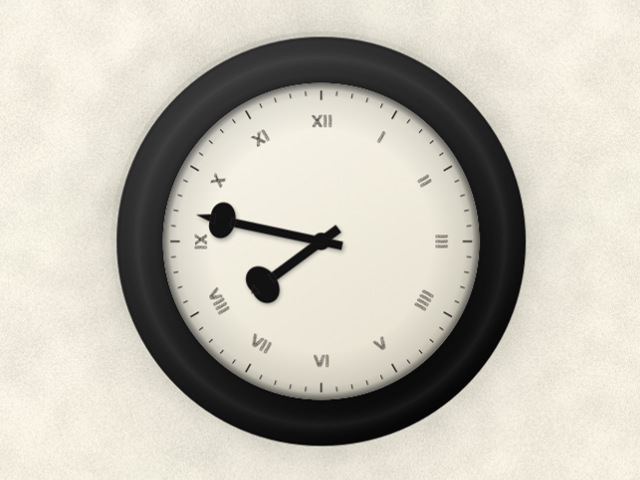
7 h 47 min
